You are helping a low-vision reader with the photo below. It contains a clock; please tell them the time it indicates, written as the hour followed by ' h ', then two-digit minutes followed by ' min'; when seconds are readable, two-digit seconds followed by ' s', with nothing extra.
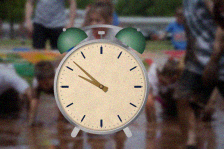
9 h 52 min
